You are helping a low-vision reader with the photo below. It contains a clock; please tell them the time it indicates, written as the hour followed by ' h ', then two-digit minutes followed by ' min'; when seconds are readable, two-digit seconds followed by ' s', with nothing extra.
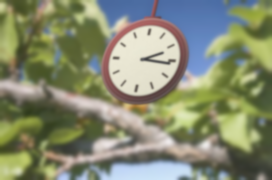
2 h 16 min
